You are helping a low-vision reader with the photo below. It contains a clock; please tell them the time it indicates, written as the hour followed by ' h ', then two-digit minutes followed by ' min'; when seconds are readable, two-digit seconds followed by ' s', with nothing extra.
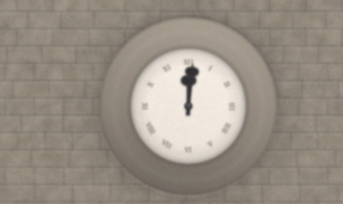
12 h 01 min
